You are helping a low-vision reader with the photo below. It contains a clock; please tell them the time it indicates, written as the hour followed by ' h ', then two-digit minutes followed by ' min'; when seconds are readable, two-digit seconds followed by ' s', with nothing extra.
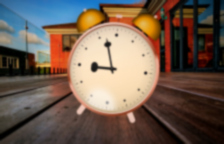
8 h 57 min
